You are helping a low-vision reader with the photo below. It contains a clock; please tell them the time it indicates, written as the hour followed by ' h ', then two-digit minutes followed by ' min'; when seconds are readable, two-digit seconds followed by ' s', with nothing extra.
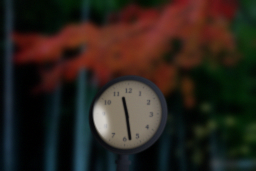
11 h 28 min
